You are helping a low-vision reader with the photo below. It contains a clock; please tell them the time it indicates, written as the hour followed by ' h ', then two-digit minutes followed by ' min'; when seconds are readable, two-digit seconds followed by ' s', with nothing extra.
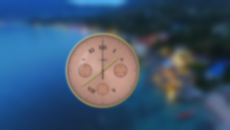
1 h 39 min
